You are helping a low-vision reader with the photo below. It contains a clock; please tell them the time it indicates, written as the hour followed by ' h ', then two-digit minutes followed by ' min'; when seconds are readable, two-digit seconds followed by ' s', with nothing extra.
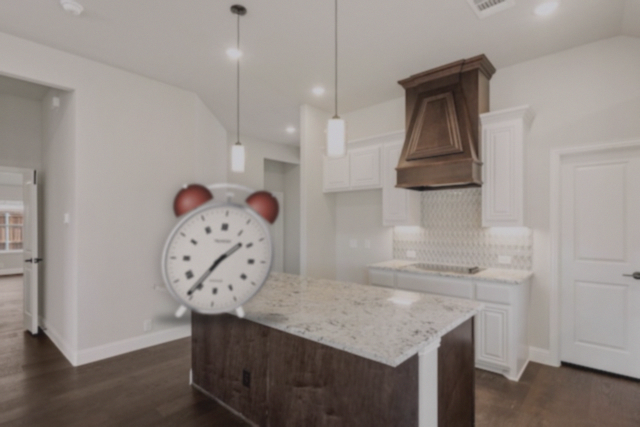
1 h 36 min
